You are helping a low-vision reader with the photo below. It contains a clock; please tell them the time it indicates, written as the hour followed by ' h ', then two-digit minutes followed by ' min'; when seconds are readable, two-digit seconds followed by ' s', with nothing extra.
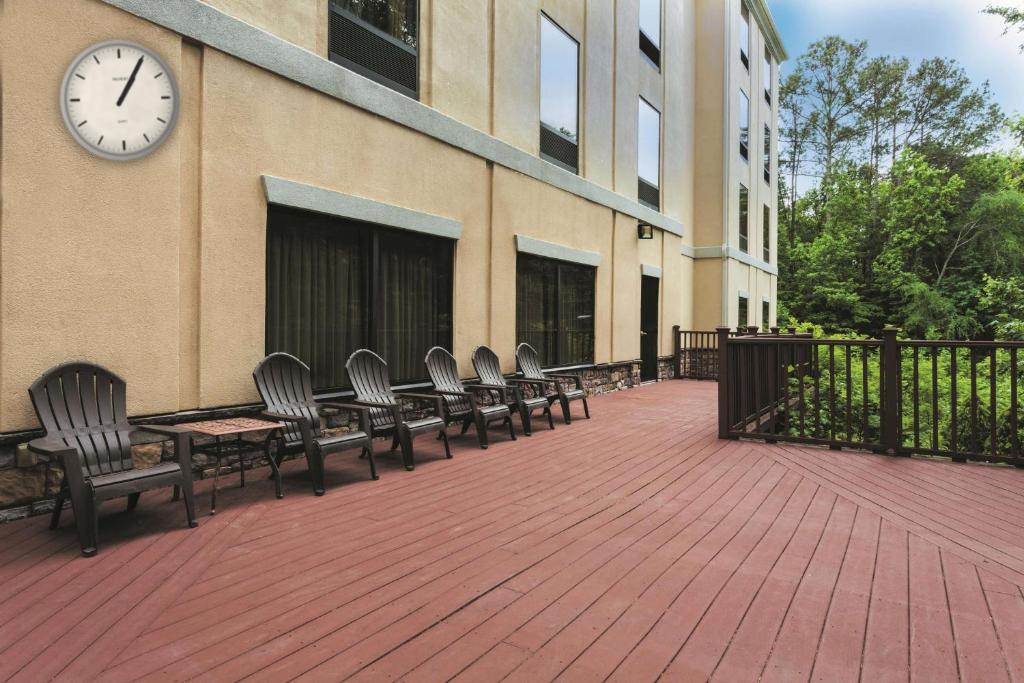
1 h 05 min
